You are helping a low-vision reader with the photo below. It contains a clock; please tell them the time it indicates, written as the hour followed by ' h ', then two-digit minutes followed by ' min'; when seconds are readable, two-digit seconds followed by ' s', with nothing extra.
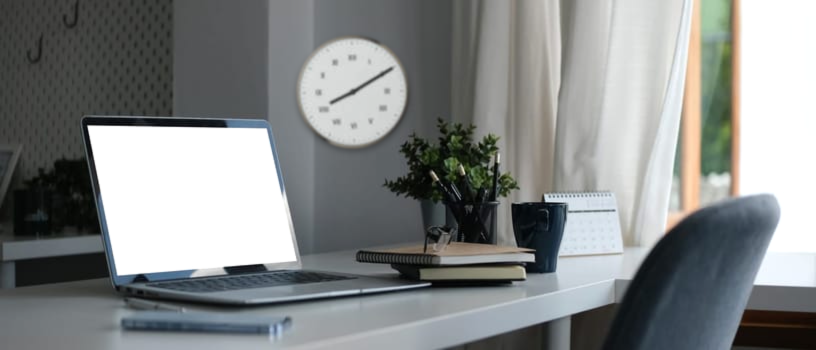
8 h 10 min
